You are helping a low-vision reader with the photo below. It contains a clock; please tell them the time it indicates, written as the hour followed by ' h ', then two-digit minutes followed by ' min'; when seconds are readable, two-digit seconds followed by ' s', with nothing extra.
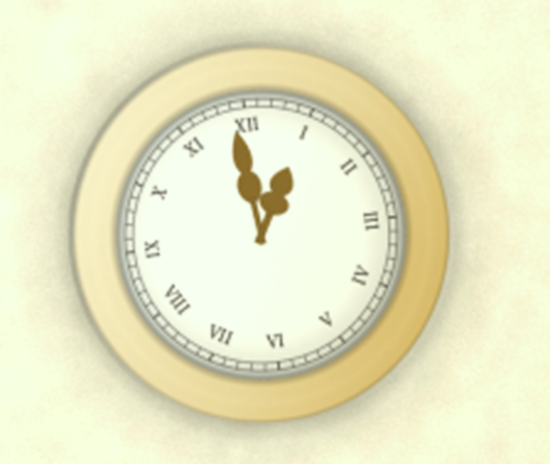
12 h 59 min
